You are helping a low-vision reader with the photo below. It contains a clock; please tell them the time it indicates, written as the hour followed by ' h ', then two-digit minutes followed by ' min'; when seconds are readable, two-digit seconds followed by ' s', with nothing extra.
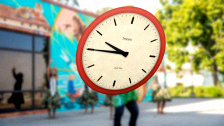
9 h 45 min
